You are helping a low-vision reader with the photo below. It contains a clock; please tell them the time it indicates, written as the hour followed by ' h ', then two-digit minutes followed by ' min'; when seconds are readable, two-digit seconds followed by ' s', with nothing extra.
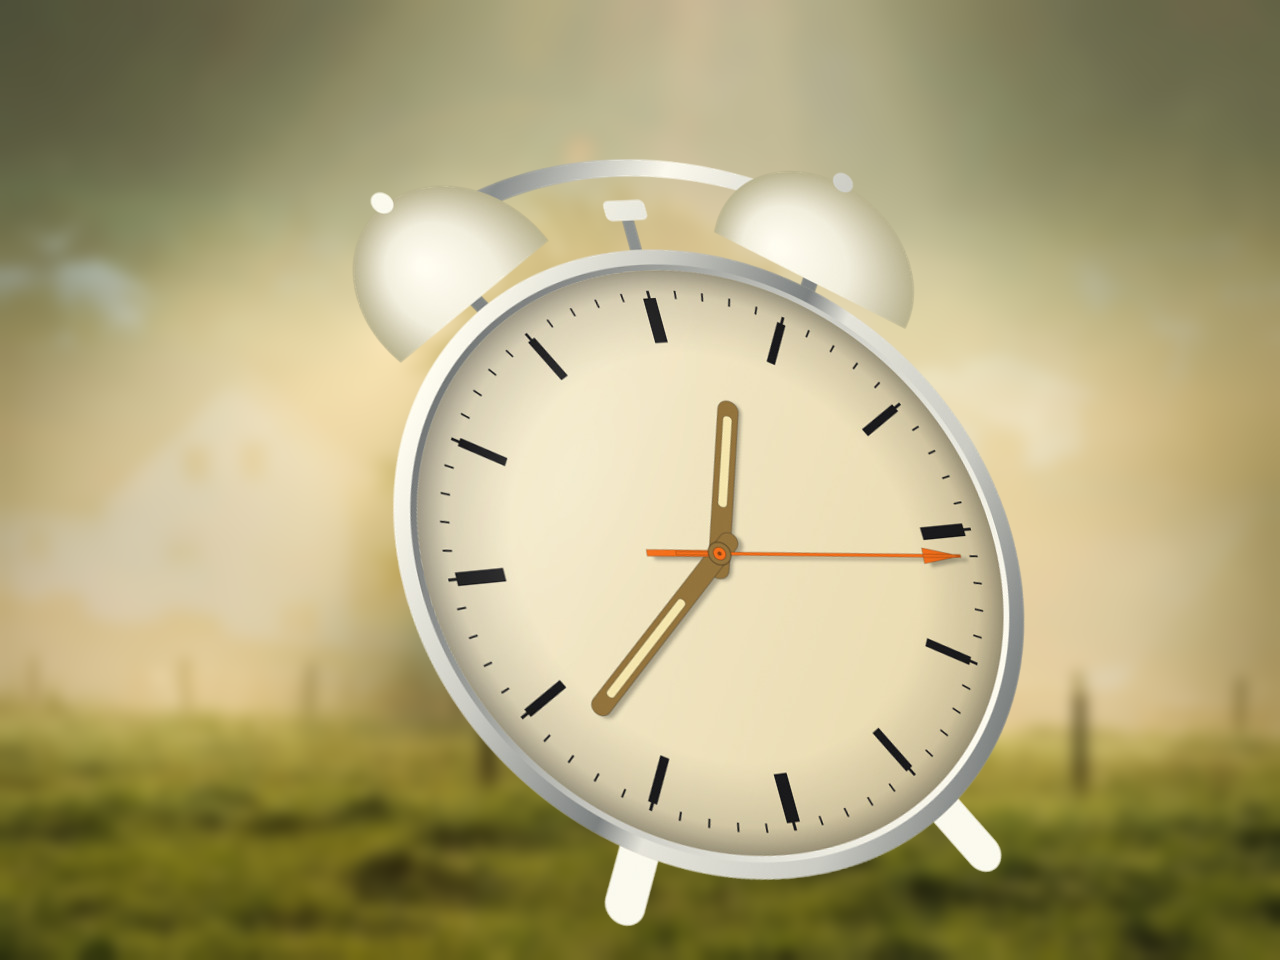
12 h 38 min 16 s
